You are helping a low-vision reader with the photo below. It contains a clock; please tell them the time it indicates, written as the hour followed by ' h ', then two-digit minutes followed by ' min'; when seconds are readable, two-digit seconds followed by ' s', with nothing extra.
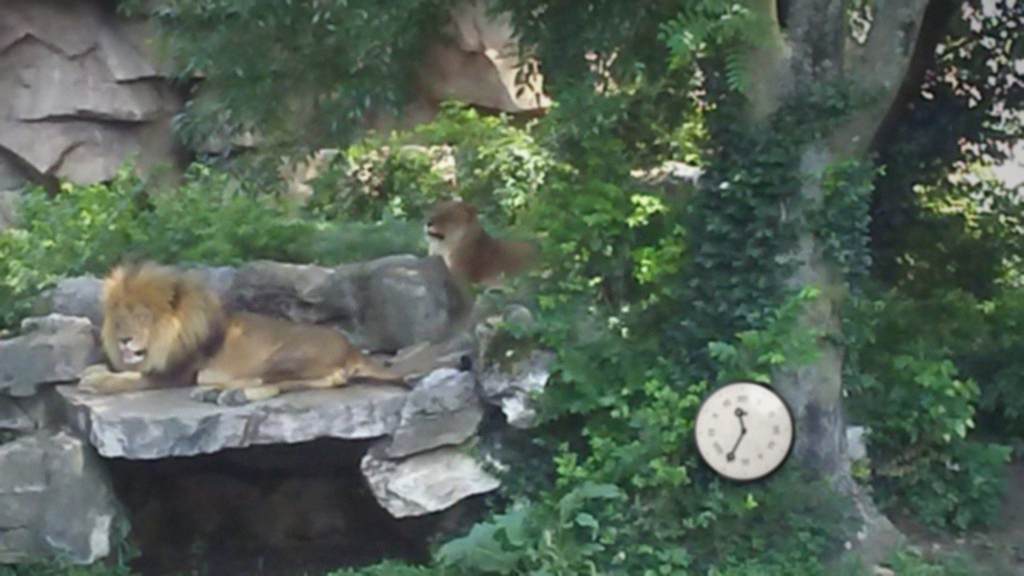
11 h 35 min
